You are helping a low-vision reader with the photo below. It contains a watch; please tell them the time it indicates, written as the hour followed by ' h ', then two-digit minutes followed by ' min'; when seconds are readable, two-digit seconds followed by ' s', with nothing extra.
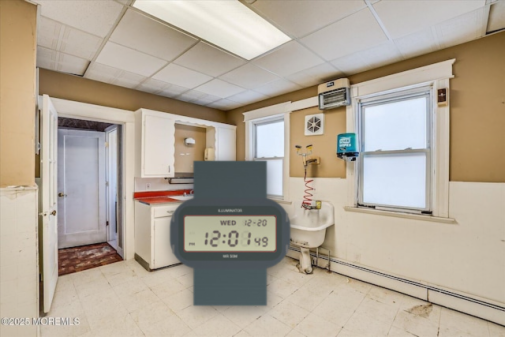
12 h 01 min 49 s
